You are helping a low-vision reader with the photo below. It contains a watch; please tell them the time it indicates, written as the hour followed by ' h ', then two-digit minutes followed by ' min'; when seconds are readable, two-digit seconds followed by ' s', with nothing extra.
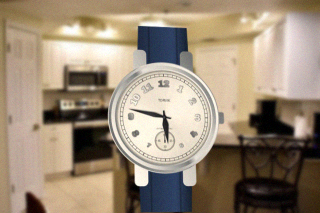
5 h 47 min
